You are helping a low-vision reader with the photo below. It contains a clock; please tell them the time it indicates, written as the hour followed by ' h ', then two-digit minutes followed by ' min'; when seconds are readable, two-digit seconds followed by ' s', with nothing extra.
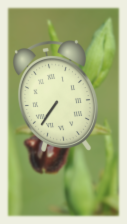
7 h 38 min
